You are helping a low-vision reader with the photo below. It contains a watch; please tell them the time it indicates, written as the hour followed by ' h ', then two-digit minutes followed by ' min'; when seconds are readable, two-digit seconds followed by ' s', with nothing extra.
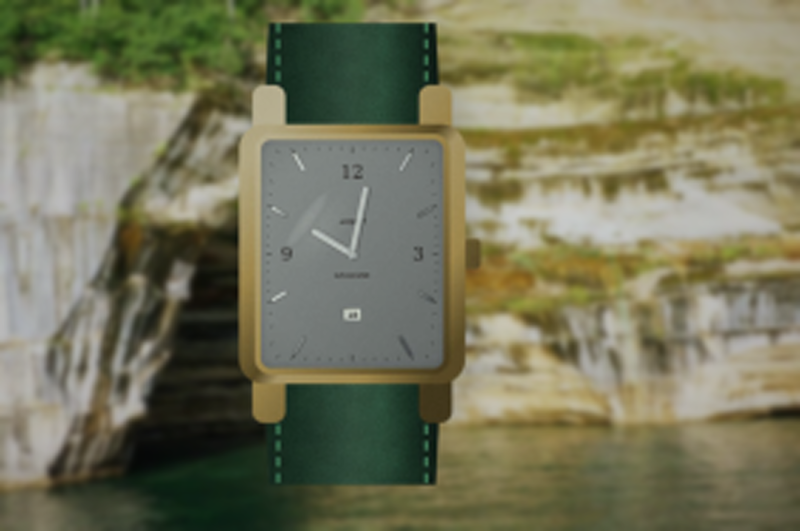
10 h 02 min
